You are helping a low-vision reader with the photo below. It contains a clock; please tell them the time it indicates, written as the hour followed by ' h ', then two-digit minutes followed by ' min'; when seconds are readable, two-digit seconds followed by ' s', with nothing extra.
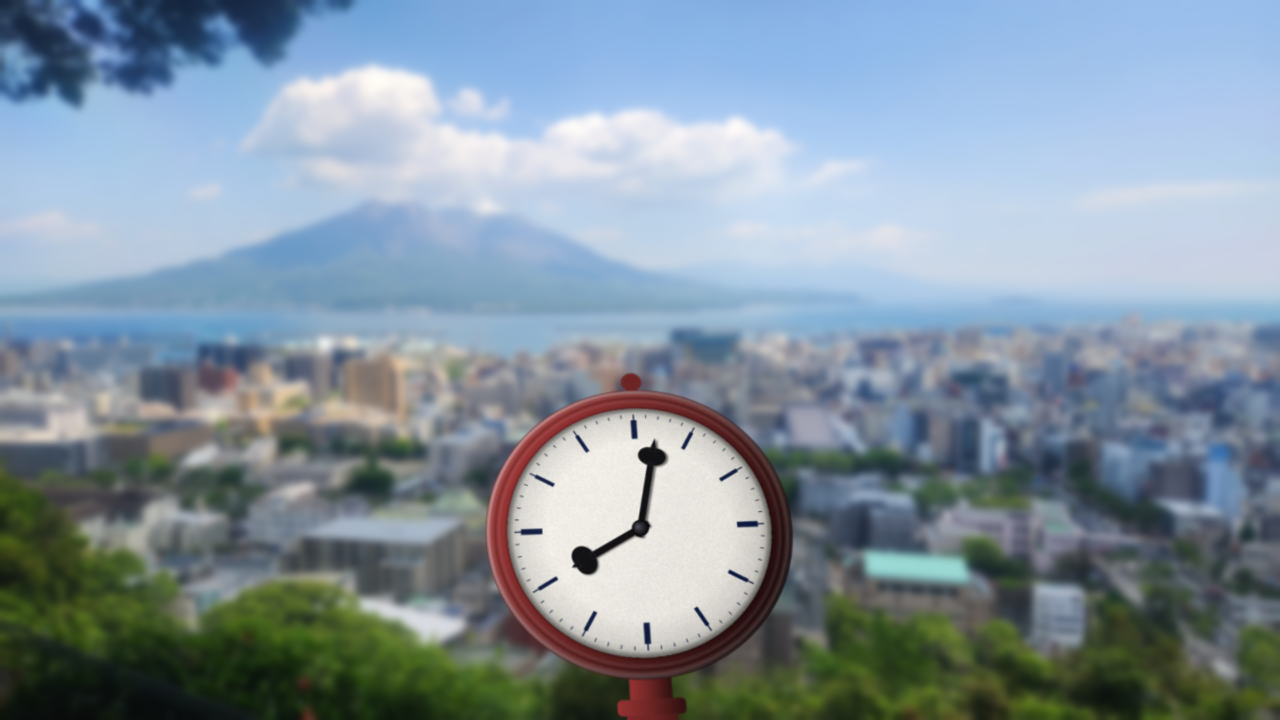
8 h 02 min
